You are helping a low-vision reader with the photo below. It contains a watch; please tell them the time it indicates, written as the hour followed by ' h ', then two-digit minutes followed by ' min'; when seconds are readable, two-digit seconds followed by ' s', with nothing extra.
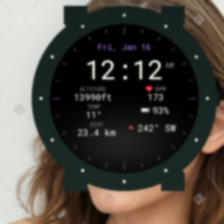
12 h 12 min
